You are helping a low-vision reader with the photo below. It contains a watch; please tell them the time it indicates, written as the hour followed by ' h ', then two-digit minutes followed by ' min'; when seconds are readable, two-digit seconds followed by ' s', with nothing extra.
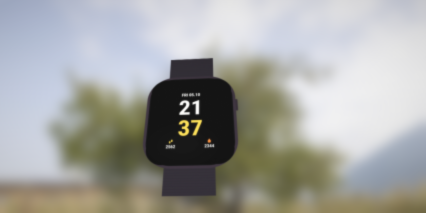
21 h 37 min
